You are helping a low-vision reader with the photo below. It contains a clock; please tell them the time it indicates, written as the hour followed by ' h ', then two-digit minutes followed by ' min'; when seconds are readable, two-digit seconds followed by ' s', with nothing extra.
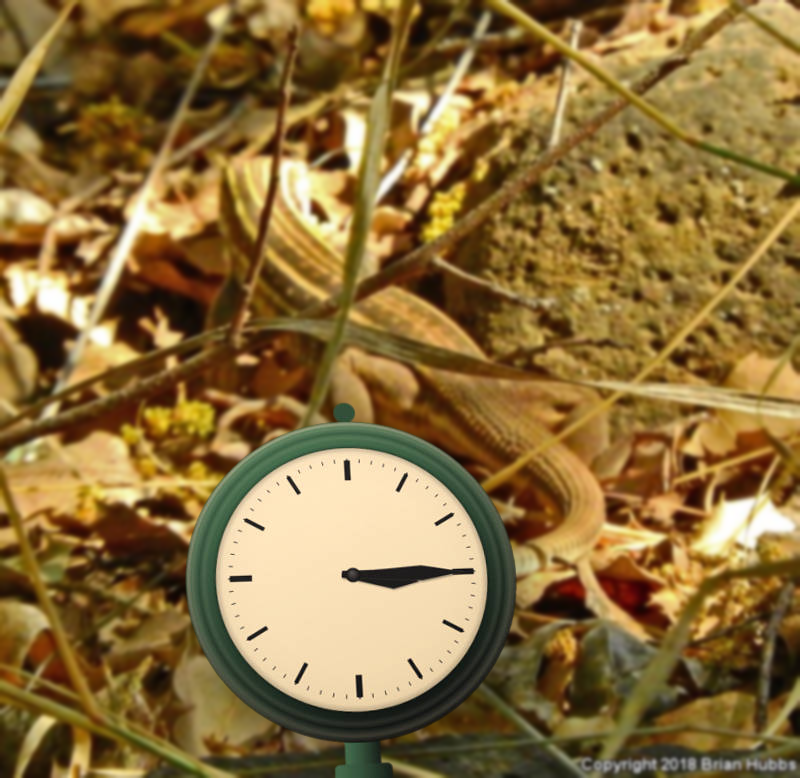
3 h 15 min
